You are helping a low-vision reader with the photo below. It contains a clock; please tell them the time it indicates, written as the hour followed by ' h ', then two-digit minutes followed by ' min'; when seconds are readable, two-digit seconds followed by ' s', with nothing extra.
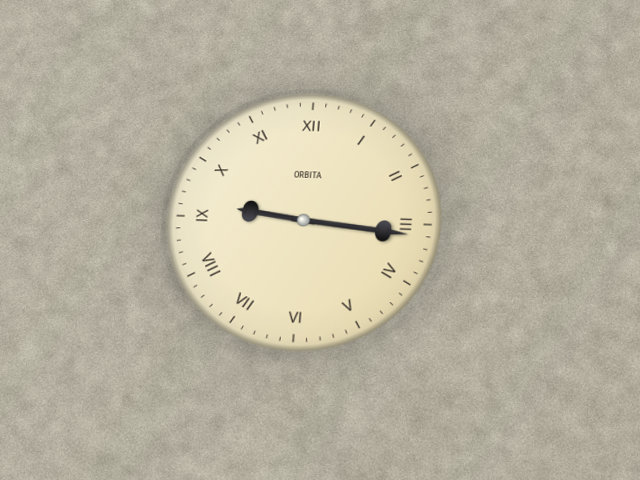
9 h 16 min
